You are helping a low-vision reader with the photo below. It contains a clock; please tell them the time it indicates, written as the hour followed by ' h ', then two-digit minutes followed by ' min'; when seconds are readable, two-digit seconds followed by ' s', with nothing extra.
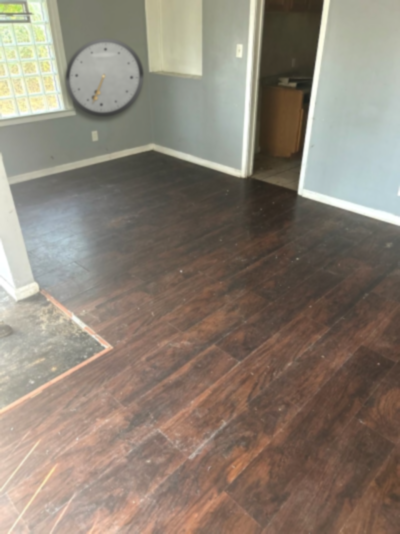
6 h 33 min
